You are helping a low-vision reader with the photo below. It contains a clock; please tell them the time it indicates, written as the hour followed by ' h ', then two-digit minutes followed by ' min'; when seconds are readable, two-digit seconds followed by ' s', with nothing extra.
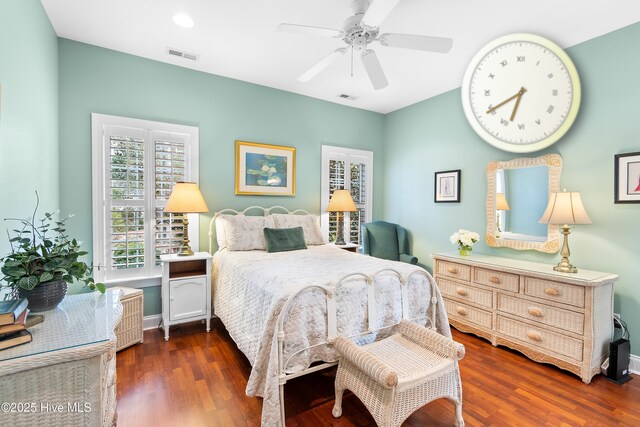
6 h 40 min
